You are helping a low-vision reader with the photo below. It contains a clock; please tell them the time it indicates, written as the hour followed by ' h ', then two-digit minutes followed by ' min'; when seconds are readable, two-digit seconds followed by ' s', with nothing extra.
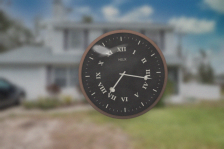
7 h 17 min
